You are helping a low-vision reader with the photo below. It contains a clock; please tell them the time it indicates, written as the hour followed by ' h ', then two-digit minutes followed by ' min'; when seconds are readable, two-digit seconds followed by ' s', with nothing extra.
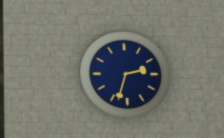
2 h 33 min
